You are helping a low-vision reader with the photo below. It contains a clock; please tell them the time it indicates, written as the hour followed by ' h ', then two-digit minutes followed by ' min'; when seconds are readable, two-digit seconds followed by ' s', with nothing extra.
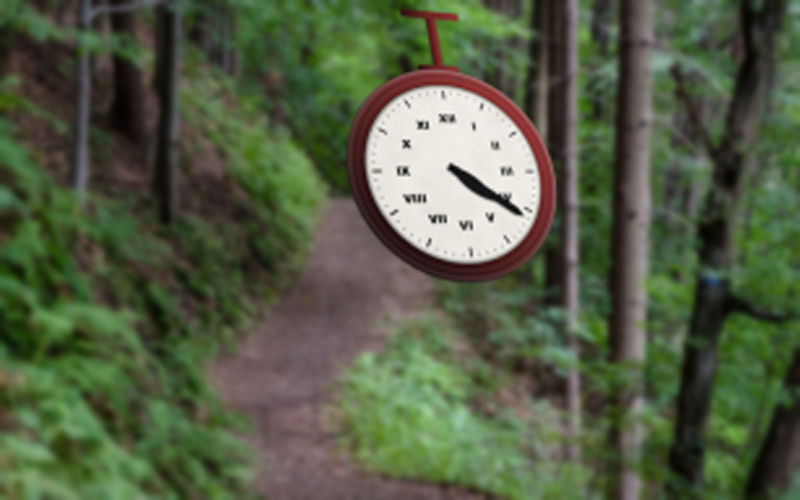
4 h 21 min
